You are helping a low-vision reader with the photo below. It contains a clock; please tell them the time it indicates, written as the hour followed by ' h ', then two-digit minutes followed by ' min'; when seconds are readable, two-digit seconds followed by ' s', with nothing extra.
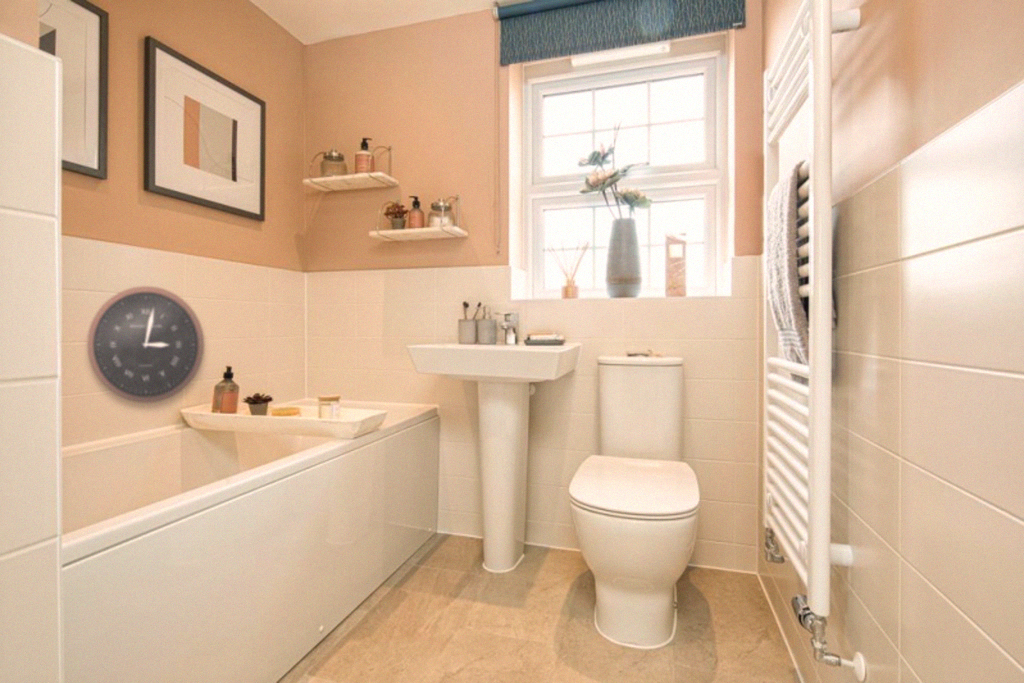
3 h 02 min
